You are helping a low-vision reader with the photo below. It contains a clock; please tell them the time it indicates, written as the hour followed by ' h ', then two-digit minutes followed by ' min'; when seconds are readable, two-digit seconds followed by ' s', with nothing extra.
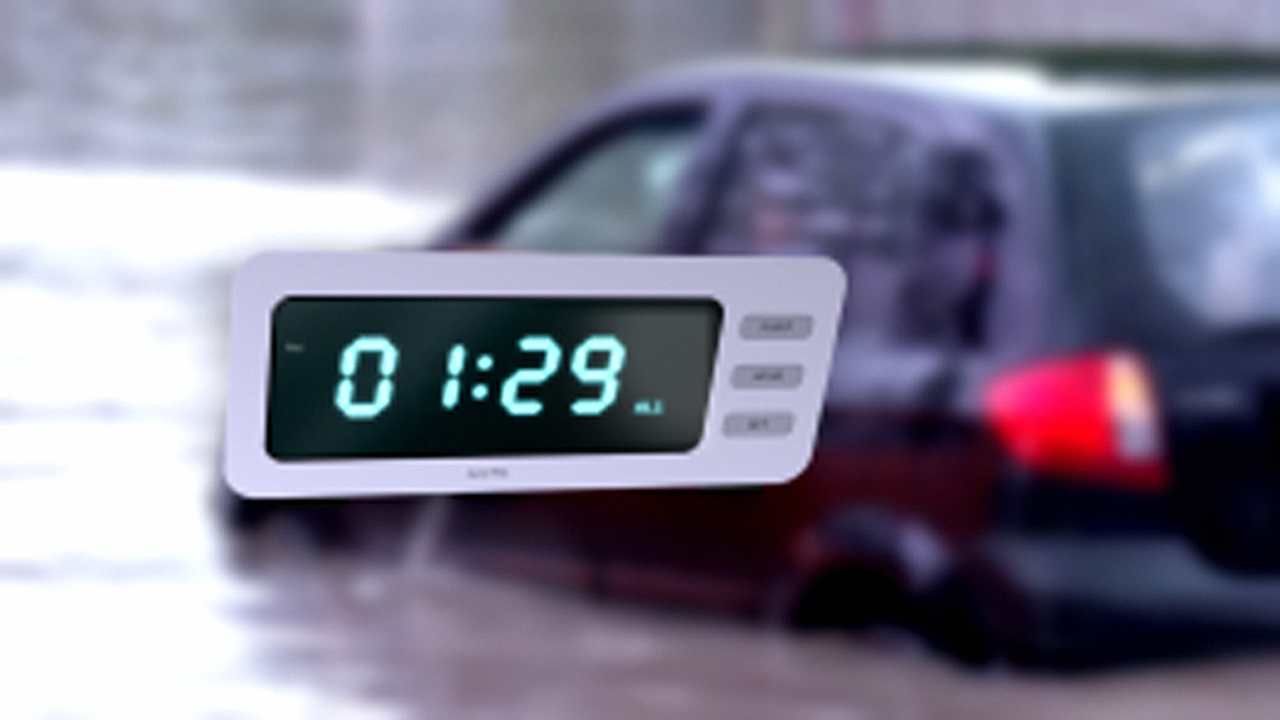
1 h 29 min
